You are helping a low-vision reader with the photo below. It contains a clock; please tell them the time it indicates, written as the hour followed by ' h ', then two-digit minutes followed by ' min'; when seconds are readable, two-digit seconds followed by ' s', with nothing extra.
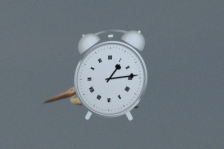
1 h 14 min
